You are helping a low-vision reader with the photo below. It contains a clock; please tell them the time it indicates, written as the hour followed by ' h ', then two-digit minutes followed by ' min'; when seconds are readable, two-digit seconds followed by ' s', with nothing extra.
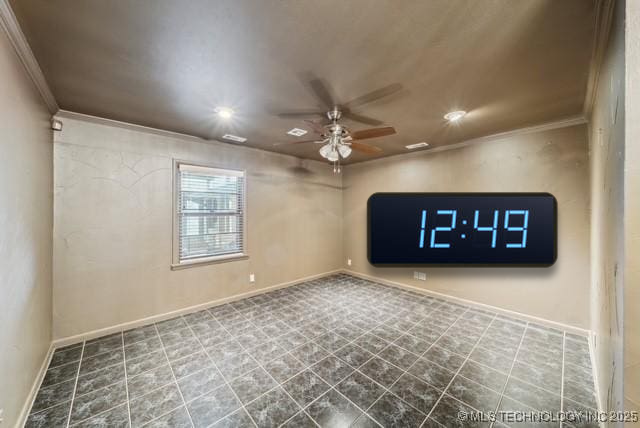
12 h 49 min
